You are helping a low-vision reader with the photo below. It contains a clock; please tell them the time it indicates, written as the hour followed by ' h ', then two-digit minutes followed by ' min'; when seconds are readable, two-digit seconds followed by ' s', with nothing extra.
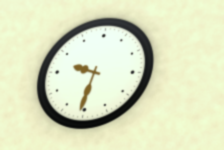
9 h 31 min
